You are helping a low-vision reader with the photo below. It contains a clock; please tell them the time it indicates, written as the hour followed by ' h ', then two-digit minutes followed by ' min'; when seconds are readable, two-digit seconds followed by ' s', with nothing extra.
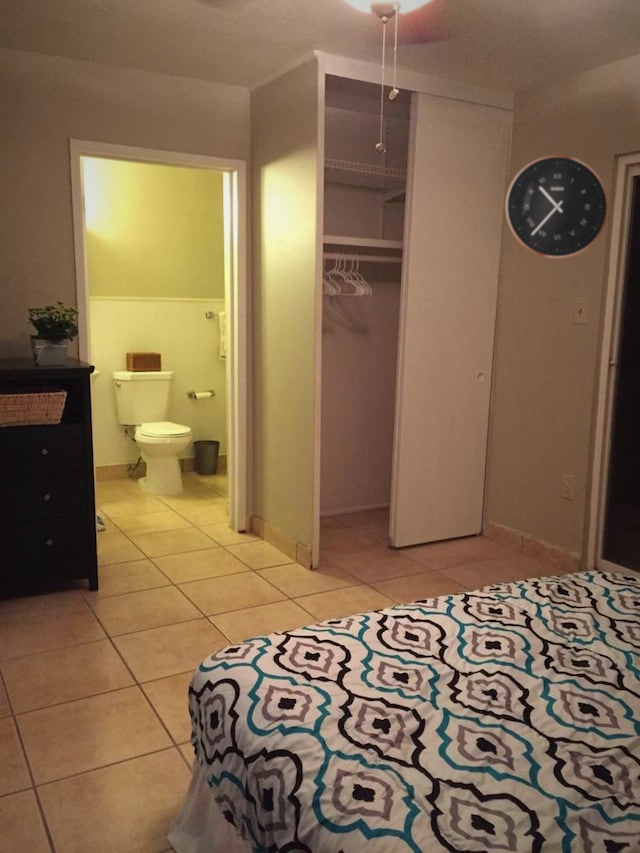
10 h 37 min
